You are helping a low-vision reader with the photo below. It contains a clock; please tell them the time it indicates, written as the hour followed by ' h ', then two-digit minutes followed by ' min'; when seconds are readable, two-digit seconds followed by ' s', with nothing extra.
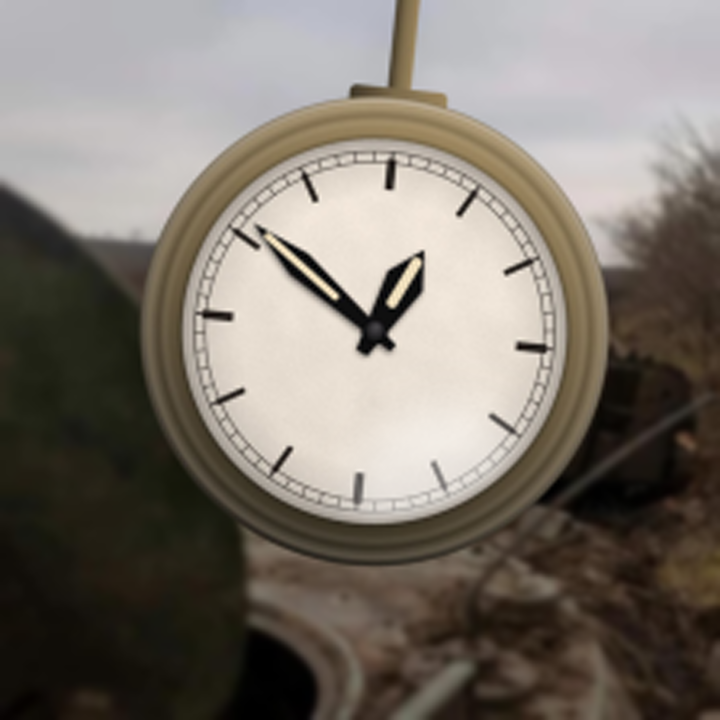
12 h 51 min
